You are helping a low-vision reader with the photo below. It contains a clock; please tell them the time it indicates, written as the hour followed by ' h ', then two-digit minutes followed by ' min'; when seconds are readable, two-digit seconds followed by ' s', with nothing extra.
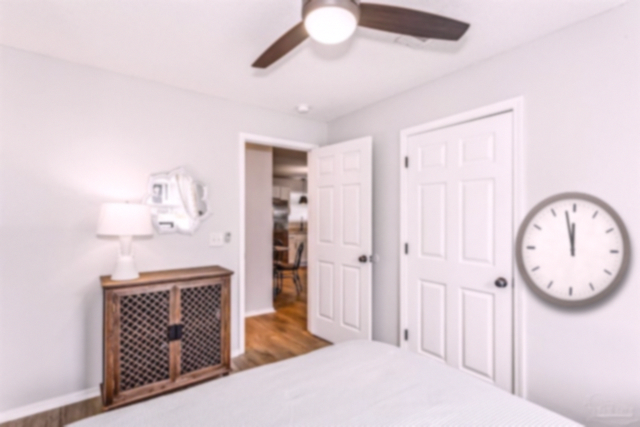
11 h 58 min
